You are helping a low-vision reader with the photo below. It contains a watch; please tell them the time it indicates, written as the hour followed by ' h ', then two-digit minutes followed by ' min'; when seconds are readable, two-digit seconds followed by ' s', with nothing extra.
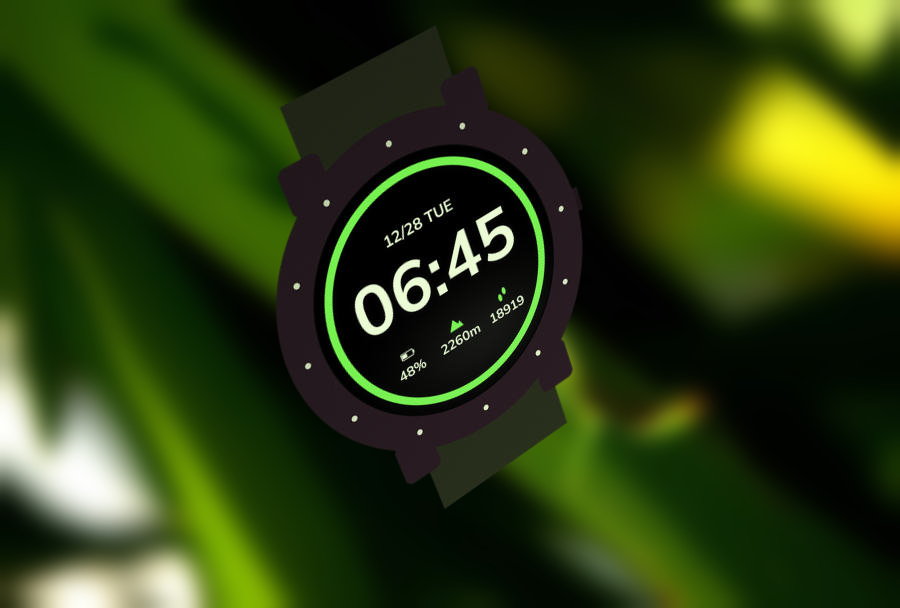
6 h 45 min
